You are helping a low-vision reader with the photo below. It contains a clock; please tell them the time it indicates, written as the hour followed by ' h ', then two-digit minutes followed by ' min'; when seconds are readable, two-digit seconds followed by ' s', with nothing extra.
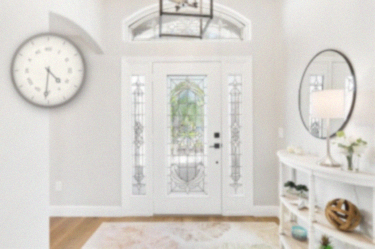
4 h 31 min
